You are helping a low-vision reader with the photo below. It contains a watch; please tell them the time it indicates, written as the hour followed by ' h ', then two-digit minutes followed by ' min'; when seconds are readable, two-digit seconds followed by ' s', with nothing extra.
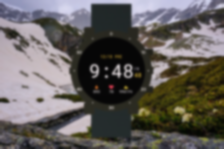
9 h 48 min
